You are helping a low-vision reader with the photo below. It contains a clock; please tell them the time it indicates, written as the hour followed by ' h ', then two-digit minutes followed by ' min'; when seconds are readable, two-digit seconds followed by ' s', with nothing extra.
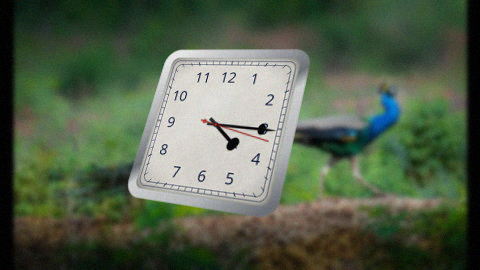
4 h 15 min 17 s
